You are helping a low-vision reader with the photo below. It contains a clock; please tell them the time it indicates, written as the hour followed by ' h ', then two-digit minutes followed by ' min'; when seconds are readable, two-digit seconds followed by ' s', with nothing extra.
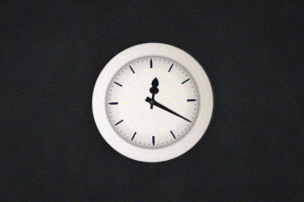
12 h 20 min
